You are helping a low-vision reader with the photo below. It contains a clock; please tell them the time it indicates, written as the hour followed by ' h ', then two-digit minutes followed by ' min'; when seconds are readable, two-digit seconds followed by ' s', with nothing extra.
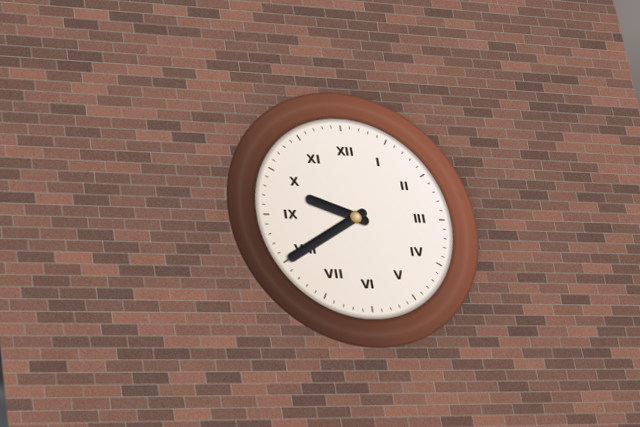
9 h 40 min
